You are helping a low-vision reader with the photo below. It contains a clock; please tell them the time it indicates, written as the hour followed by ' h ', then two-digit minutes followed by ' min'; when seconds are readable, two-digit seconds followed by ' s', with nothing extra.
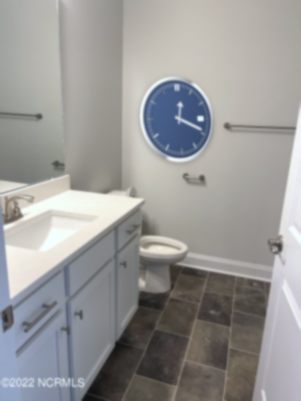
12 h 19 min
